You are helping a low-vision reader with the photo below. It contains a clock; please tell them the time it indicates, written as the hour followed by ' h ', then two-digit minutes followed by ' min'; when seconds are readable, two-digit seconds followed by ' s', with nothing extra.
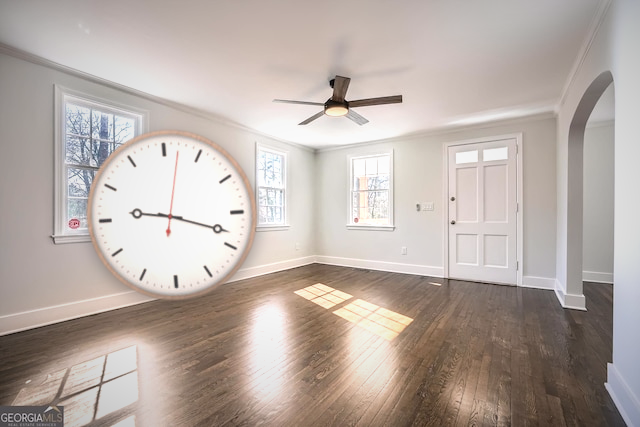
9 h 18 min 02 s
